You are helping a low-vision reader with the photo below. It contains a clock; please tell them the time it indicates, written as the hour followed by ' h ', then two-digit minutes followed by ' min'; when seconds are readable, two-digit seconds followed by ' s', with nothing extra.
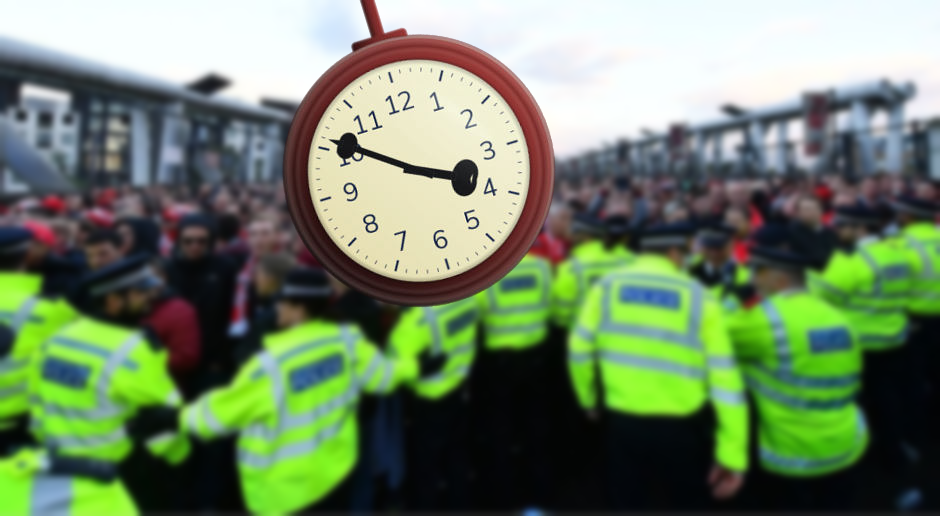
3 h 51 min
